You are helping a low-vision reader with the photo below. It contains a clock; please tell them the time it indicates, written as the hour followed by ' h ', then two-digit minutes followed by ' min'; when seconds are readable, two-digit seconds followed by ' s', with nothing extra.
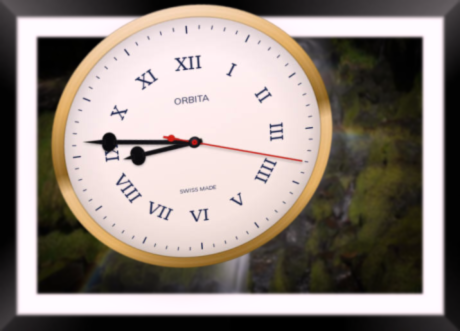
8 h 46 min 18 s
